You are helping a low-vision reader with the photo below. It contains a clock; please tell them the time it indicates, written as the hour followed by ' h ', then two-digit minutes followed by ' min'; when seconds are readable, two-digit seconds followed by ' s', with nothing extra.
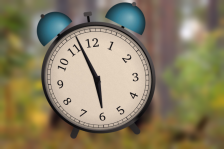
5 h 57 min
